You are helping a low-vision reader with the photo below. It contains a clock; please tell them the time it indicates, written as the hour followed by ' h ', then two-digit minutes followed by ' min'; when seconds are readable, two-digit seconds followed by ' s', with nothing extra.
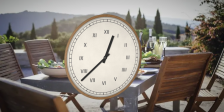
12 h 38 min
